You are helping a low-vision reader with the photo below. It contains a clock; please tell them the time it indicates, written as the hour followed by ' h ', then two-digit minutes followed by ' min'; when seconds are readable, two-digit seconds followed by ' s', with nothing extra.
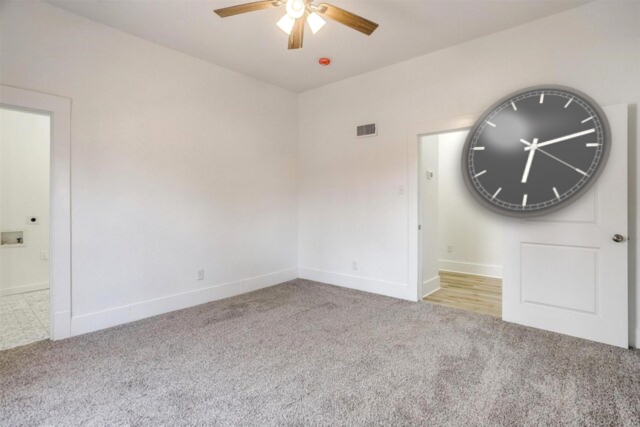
6 h 12 min 20 s
